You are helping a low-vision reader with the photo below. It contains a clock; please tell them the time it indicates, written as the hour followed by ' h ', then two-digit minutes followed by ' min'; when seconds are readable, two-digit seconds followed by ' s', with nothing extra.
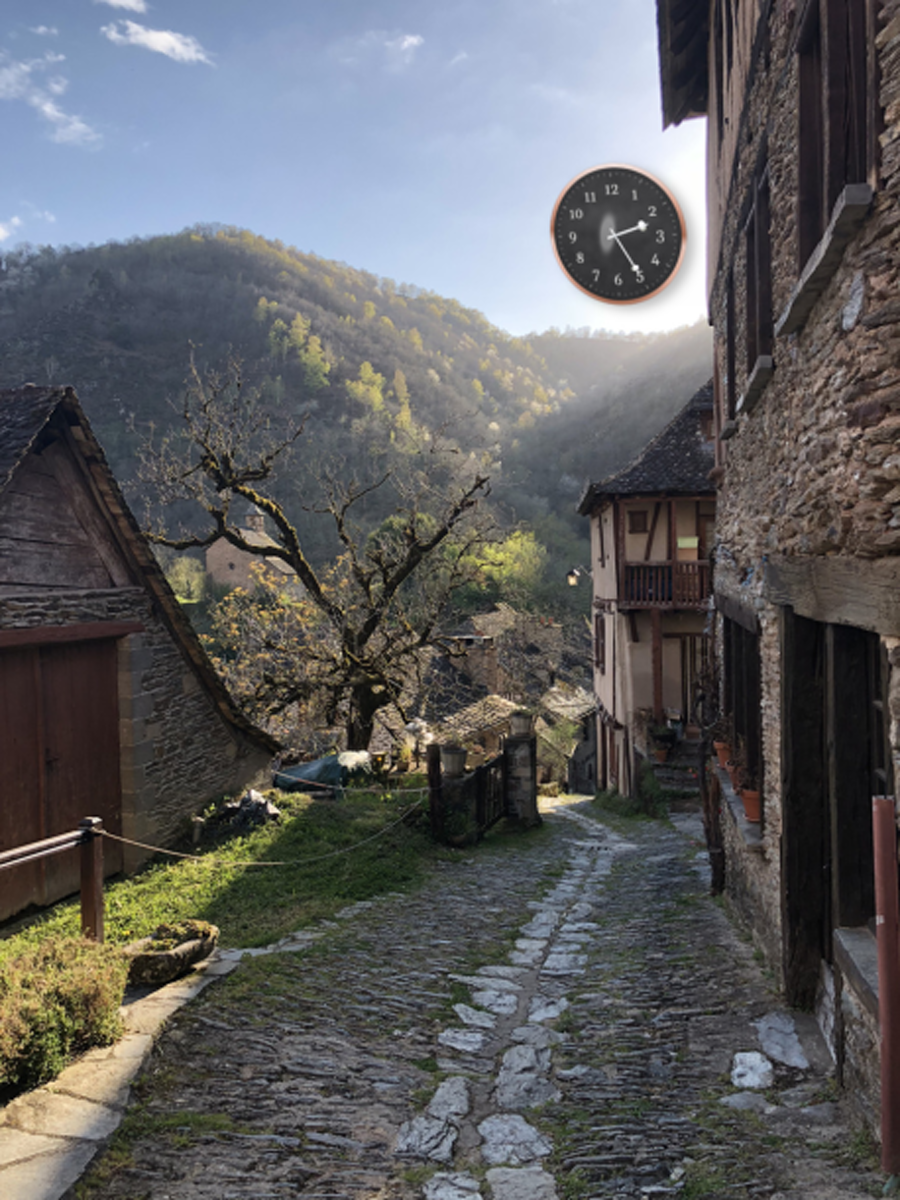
2 h 25 min
